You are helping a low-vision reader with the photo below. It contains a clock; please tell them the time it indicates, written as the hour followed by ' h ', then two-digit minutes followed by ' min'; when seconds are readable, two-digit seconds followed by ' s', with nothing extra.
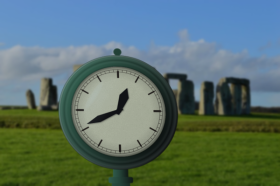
12 h 41 min
